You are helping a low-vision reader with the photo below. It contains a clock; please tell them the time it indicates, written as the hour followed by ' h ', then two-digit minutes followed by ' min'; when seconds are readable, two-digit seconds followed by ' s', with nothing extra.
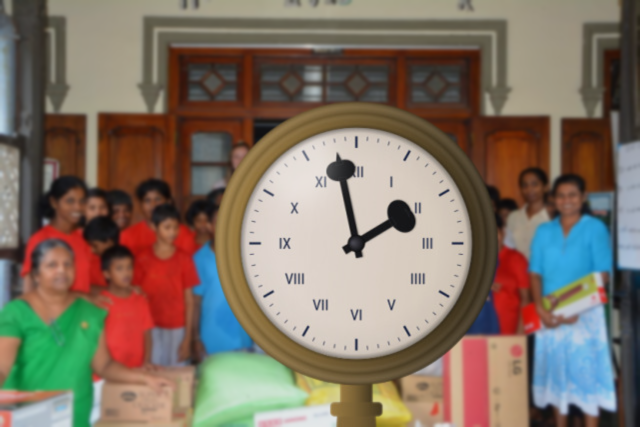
1 h 58 min
